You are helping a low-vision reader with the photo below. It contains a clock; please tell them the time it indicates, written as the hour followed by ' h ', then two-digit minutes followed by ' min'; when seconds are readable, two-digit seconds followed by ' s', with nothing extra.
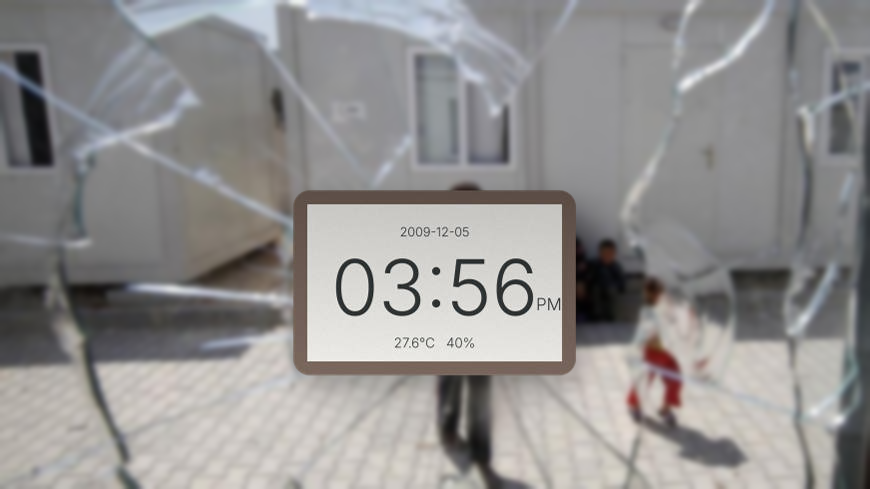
3 h 56 min
